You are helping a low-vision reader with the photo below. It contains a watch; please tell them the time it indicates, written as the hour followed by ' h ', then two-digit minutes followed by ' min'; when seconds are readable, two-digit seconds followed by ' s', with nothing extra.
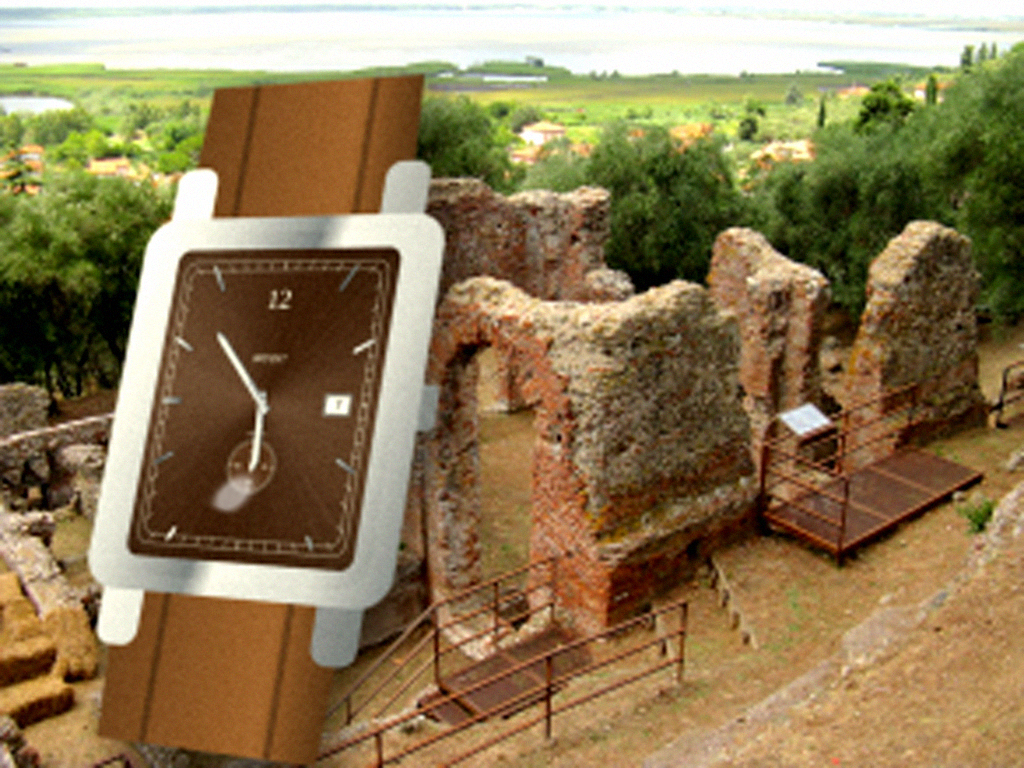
5 h 53 min
